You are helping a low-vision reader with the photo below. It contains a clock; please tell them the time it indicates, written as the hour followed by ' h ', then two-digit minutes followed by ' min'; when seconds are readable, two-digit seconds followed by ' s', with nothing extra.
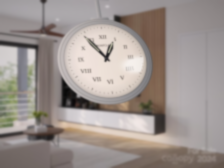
12 h 54 min
